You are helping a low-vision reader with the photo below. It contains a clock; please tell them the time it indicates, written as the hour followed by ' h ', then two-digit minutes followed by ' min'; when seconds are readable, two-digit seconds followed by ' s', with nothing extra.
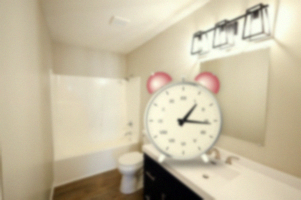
1 h 16 min
